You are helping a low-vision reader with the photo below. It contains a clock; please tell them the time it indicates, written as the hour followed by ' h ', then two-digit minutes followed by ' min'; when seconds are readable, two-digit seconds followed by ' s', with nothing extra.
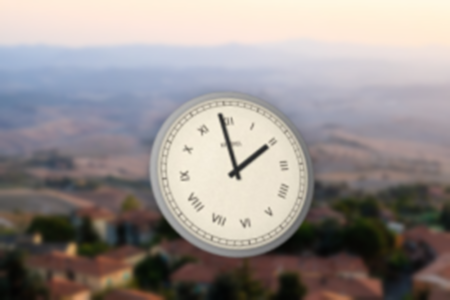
1 h 59 min
